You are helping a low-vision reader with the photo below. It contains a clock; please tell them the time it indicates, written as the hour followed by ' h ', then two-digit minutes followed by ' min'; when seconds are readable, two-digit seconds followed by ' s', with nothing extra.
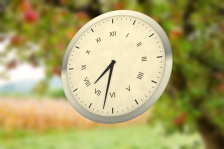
7 h 32 min
